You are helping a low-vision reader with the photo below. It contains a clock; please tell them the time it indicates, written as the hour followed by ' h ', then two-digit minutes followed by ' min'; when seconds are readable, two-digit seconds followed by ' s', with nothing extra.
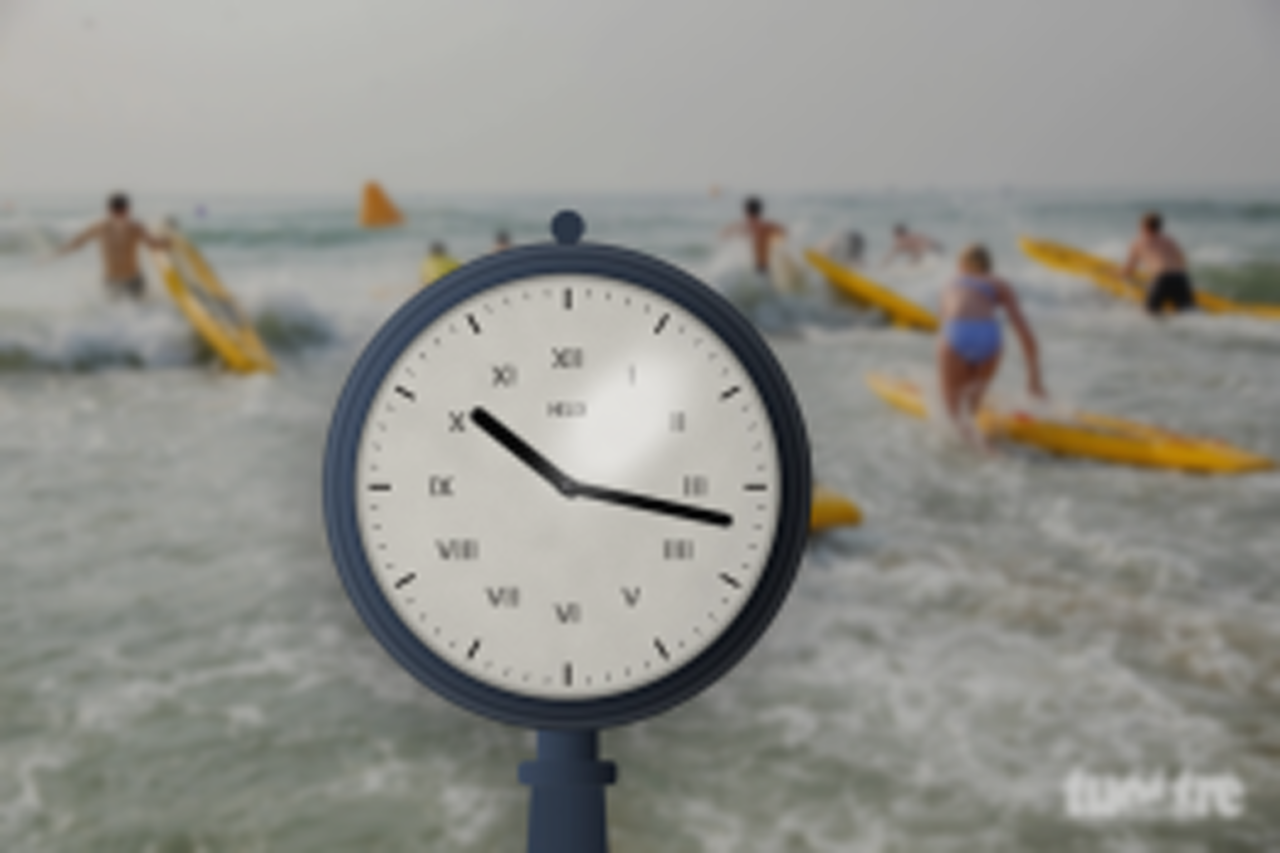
10 h 17 min
